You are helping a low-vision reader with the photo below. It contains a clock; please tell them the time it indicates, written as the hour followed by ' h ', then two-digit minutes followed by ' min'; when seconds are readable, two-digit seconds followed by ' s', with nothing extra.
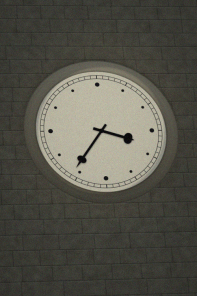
3 h 36 min
